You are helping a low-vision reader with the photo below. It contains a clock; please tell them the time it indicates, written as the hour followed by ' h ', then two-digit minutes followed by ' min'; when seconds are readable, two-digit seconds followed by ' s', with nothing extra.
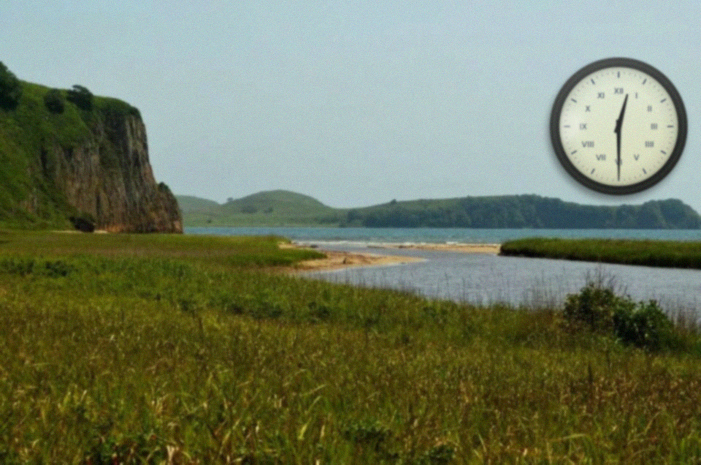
12 h 30 min
